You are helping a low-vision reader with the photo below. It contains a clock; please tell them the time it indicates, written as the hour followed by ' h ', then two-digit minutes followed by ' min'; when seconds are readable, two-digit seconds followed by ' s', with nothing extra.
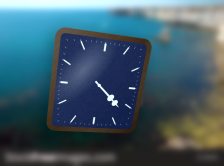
4 h 22 min
